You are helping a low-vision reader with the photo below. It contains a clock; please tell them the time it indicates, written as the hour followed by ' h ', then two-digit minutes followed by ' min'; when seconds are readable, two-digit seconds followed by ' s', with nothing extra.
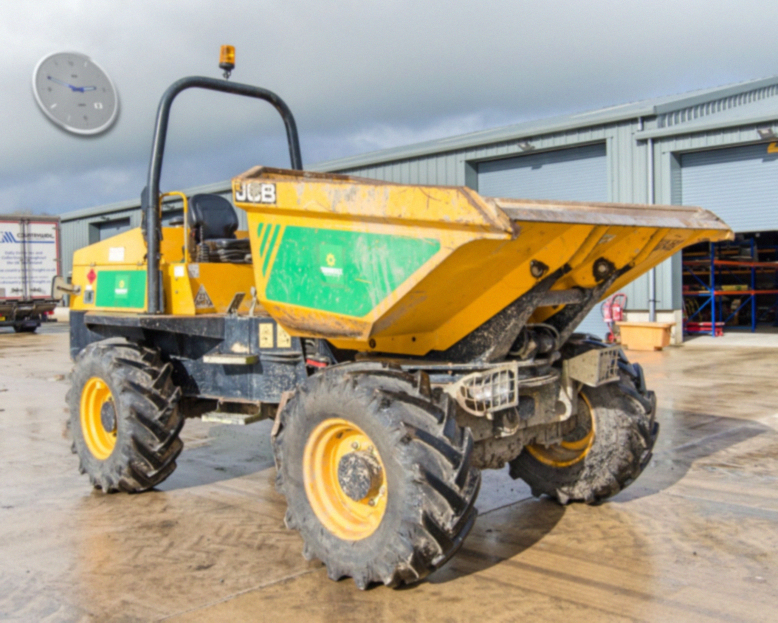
2 h 49 min
